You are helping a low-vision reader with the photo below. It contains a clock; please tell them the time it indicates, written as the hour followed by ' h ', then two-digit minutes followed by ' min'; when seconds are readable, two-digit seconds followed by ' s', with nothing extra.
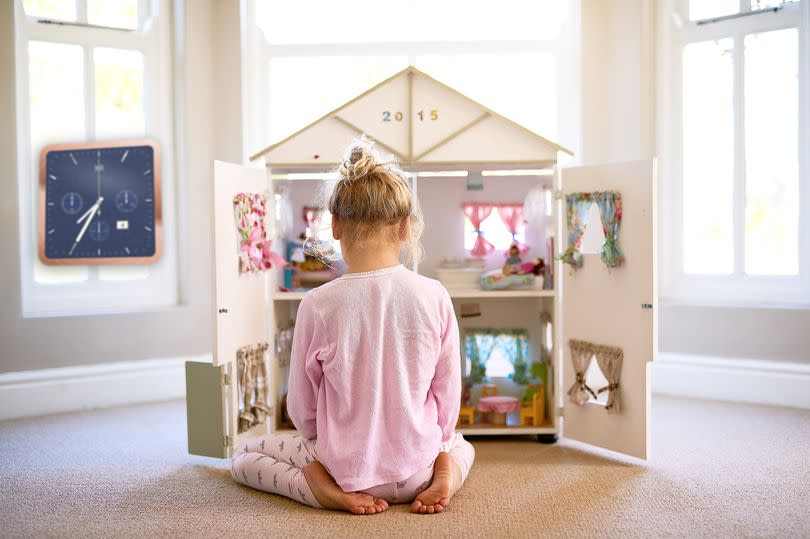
7 h 35 min
